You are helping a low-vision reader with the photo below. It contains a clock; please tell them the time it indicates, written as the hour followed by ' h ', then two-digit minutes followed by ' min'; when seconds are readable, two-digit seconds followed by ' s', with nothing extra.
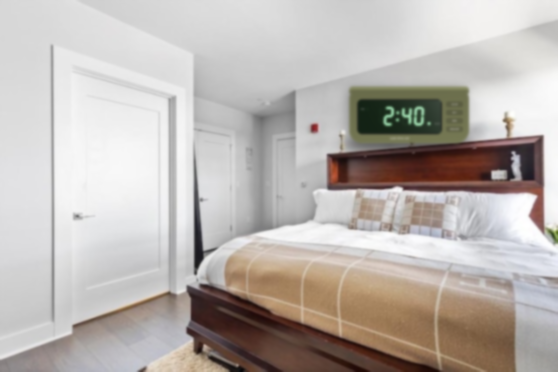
2 h 40 min
